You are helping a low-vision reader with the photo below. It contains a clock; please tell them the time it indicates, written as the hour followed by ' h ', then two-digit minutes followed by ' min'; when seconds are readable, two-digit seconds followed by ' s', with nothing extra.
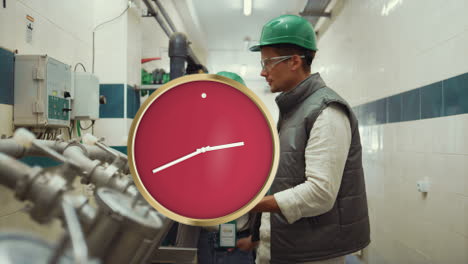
2 h 41 min
